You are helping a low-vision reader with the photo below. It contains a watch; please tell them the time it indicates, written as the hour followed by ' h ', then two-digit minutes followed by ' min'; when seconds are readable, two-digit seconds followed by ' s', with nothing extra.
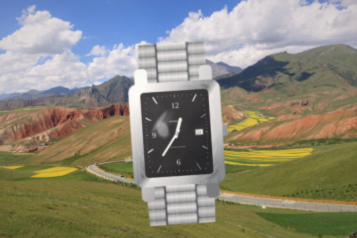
12 h 36 min
